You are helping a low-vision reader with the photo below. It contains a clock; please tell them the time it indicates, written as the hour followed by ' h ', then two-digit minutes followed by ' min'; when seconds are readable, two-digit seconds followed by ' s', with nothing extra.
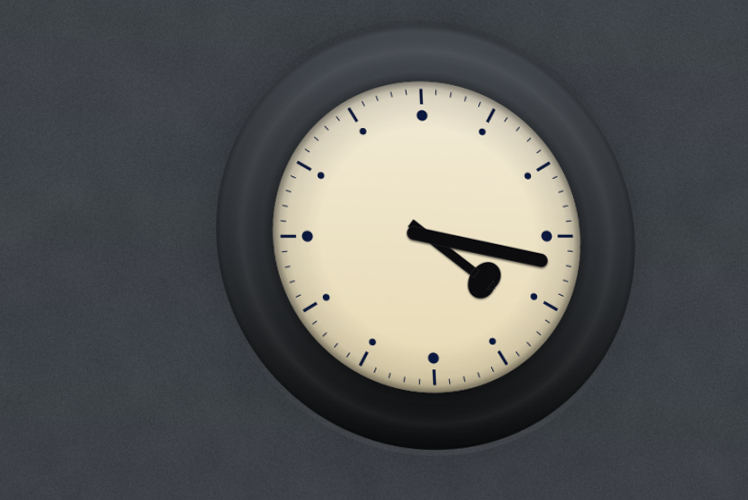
4 h 17 min
